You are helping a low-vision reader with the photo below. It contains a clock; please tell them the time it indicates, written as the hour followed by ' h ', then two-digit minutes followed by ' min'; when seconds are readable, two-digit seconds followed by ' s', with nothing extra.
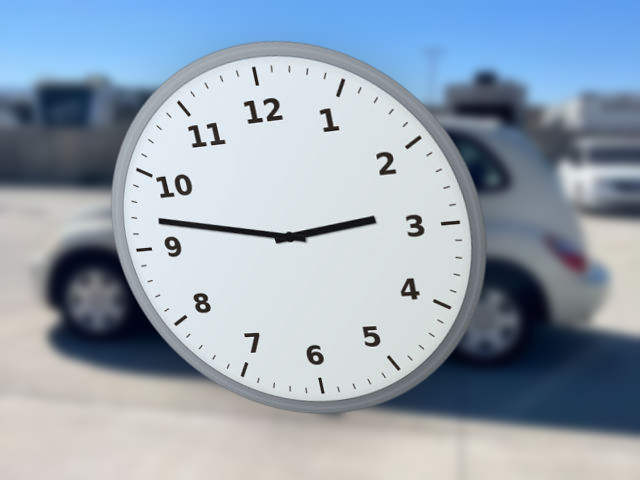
2 h 47 min
